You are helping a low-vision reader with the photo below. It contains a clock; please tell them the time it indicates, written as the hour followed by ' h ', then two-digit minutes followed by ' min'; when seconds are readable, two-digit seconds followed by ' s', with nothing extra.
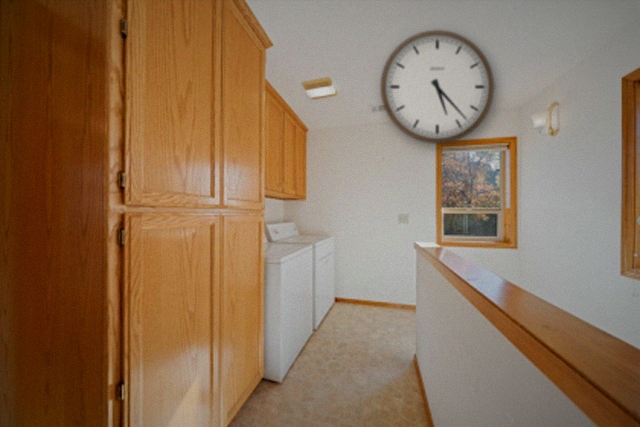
5 h 23 min
